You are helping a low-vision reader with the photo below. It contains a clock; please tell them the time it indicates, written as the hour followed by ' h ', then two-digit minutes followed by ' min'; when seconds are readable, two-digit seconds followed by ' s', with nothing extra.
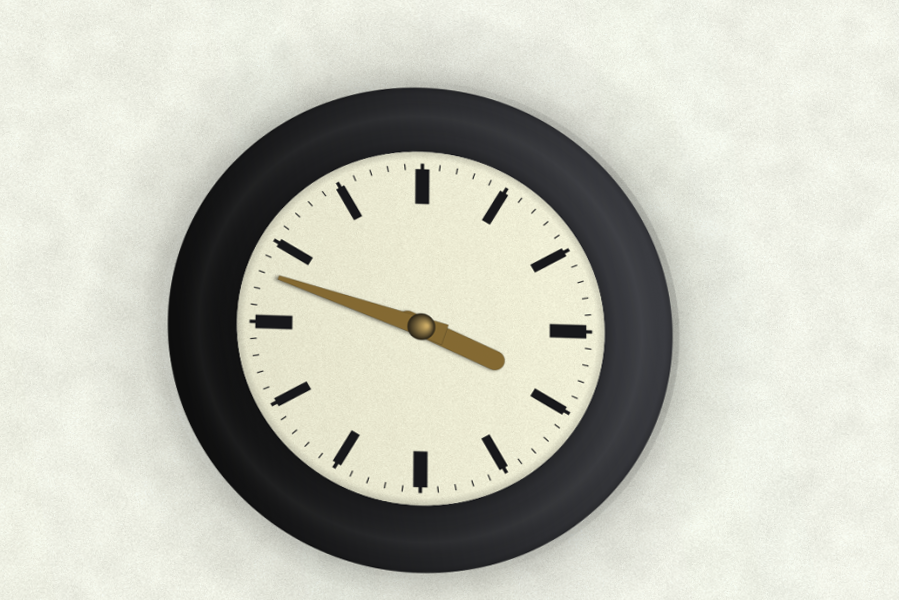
3 h 48 min
